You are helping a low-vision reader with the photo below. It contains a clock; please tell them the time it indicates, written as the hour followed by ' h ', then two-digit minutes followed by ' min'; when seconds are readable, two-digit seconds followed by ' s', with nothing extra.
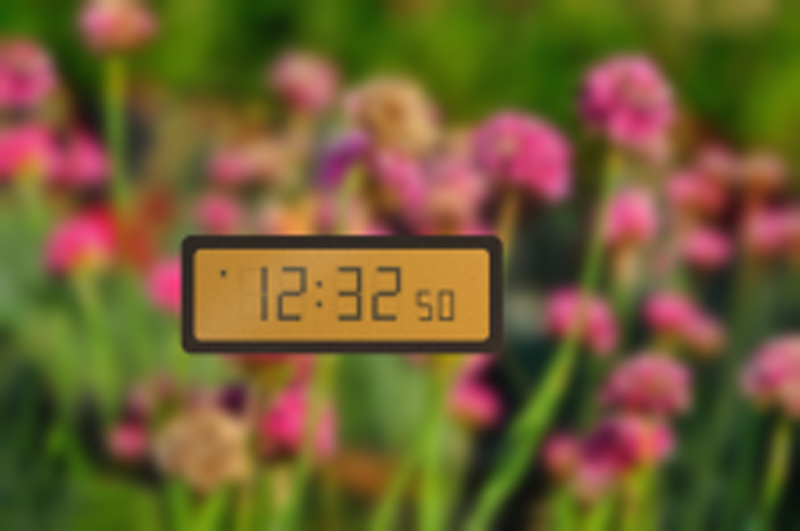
12 h 32 min 50 s
